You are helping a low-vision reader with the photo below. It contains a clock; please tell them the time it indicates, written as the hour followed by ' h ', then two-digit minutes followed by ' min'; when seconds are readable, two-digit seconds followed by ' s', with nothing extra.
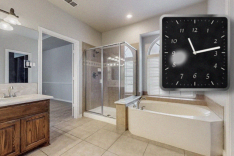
11 h 13 min
